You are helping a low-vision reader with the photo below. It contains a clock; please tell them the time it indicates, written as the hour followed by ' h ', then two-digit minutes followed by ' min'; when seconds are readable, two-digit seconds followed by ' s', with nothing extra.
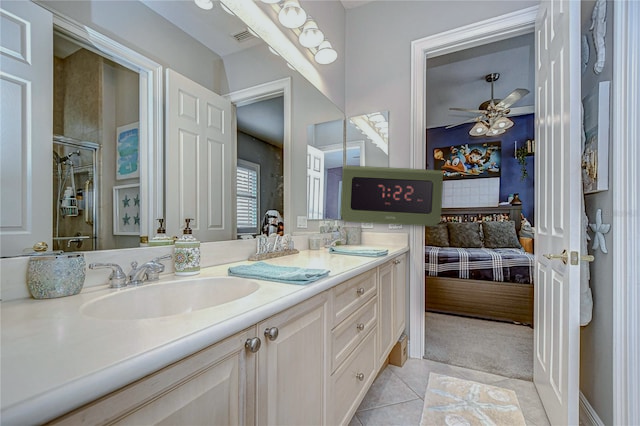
7 h 22 min
